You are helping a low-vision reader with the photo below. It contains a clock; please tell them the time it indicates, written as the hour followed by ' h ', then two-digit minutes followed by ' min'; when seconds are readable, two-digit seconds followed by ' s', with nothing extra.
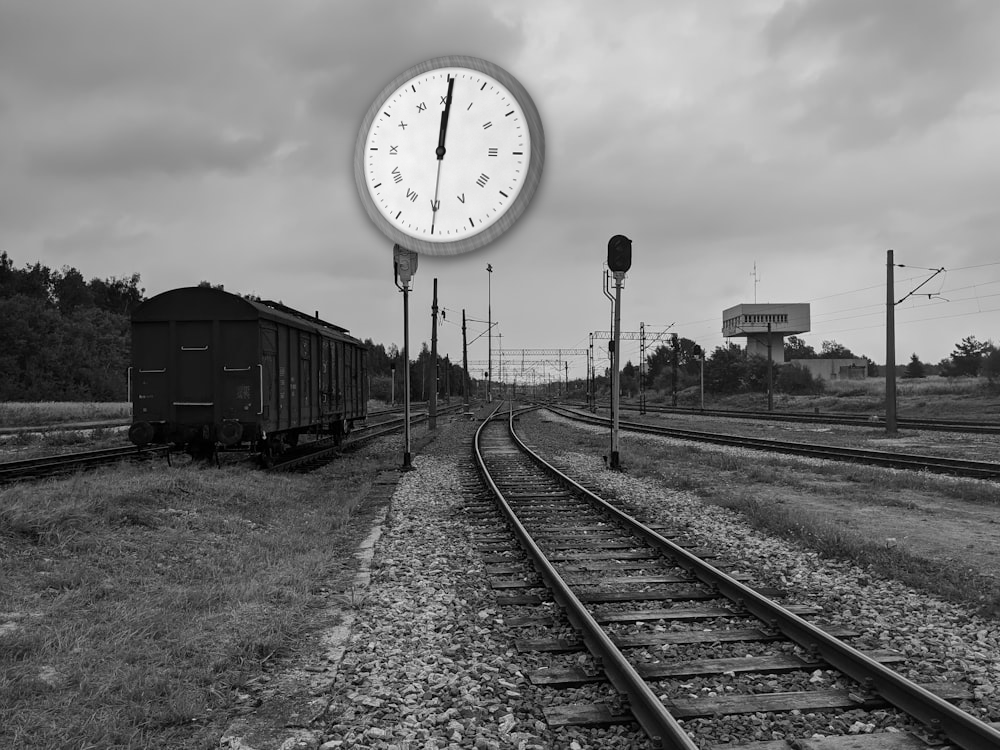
12 h 00 min 30 s
